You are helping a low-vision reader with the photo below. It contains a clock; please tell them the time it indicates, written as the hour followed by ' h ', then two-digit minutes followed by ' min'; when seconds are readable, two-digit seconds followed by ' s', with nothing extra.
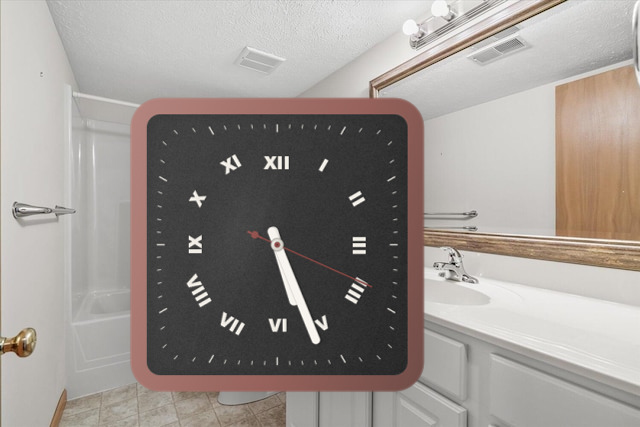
5 h 26 min 19 s
